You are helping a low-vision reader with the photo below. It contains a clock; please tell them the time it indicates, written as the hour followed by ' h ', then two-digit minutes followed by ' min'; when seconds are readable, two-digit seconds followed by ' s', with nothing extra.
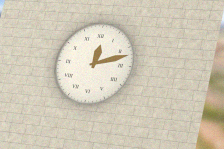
12 h 12 min
